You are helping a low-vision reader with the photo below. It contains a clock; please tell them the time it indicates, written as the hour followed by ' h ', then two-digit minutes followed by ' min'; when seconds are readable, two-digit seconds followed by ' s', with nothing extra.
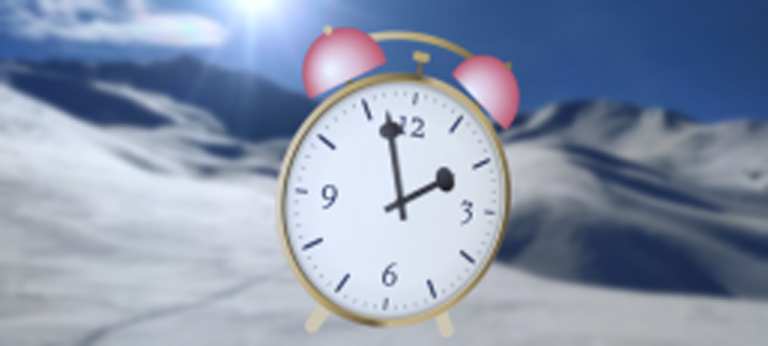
1 h 57 min
